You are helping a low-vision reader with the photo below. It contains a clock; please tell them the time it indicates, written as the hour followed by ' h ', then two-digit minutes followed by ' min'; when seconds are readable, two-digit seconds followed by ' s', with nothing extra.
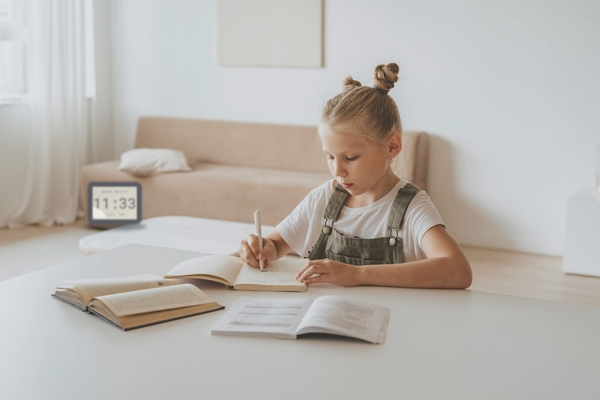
11 h 33 min
